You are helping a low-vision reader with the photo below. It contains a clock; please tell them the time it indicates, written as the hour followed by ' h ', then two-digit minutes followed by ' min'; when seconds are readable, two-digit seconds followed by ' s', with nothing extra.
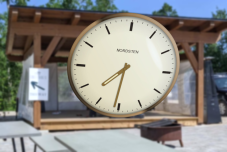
7 h 31 min
